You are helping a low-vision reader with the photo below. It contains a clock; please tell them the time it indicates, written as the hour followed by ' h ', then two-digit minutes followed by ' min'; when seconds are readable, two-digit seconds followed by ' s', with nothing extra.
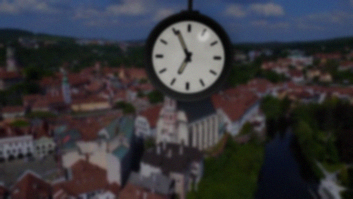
6 h 56 min
